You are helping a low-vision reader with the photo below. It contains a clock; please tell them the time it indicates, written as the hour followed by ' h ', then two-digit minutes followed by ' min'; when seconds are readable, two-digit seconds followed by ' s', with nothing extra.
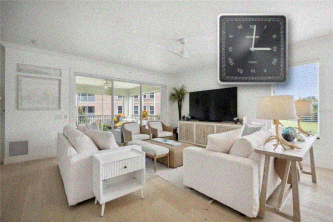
3 h 01 min
